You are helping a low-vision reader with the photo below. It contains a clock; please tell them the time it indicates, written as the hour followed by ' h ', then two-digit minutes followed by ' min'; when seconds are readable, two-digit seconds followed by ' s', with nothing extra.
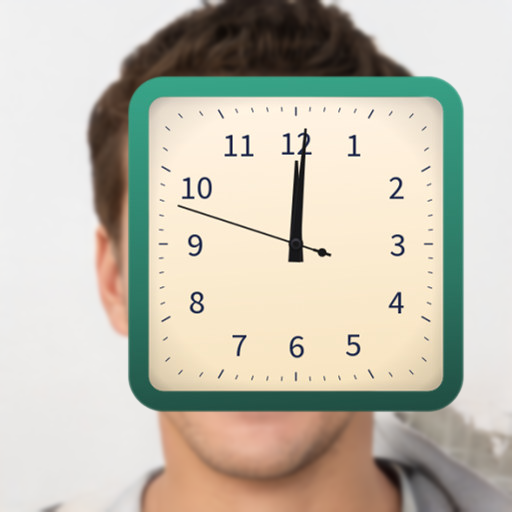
12 h 00 min 48 s
